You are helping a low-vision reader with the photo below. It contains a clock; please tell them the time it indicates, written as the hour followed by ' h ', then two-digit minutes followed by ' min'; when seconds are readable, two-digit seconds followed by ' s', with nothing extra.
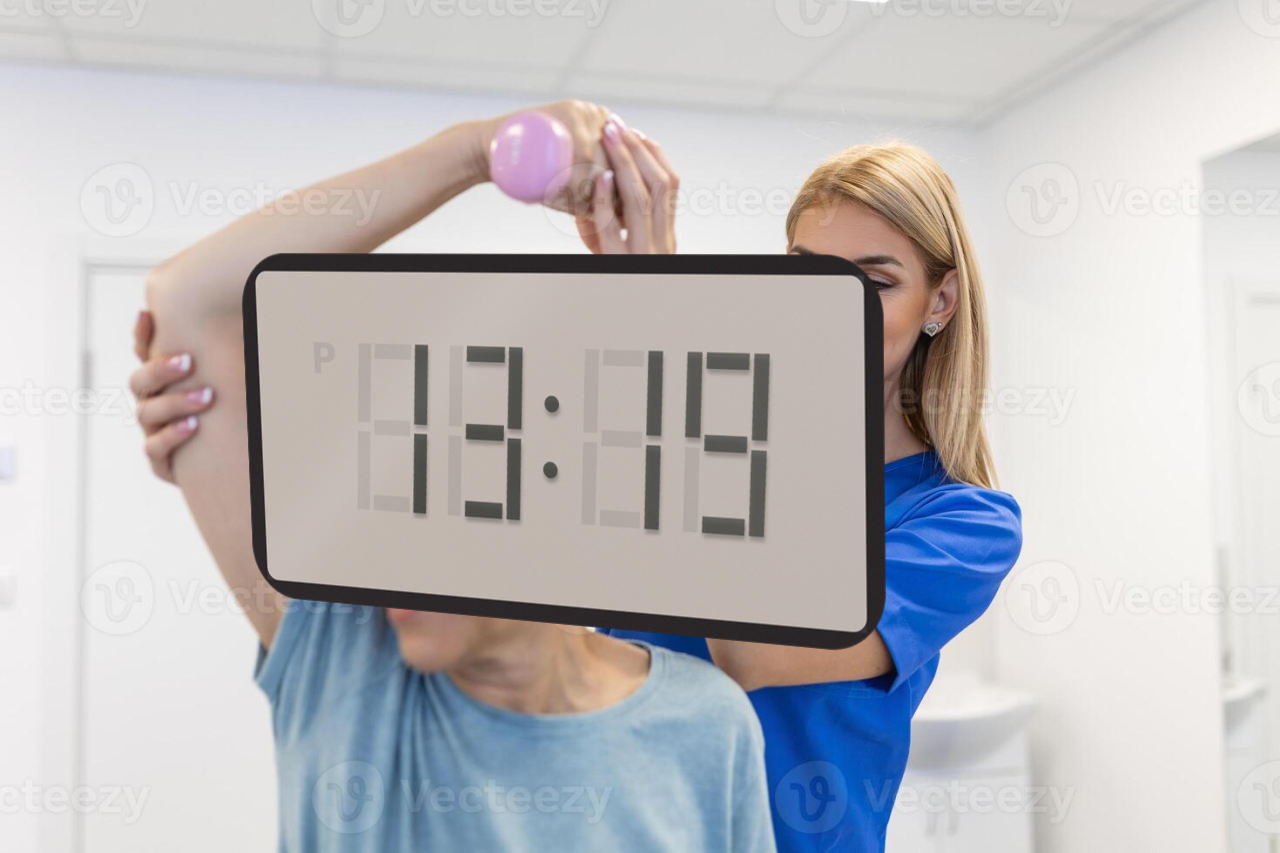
13 h 19 min
